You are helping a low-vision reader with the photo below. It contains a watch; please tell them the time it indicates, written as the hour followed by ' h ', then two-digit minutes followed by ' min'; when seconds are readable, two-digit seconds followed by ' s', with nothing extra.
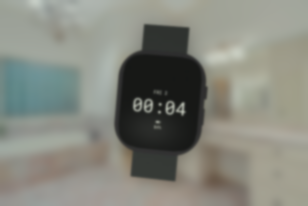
0 h 04 min
